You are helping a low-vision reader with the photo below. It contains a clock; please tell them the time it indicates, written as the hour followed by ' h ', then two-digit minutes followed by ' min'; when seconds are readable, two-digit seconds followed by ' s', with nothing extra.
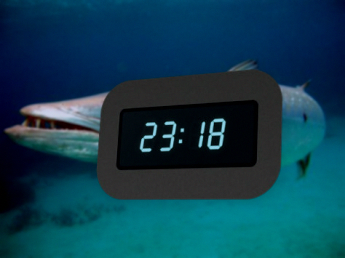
23 h 18 min
